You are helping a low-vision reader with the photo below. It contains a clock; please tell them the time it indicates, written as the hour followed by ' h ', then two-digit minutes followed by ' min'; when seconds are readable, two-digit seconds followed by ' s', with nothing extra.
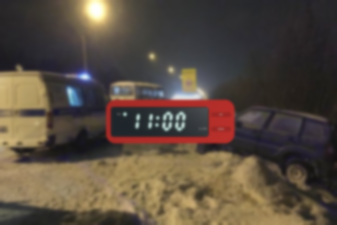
11 h 00 min
